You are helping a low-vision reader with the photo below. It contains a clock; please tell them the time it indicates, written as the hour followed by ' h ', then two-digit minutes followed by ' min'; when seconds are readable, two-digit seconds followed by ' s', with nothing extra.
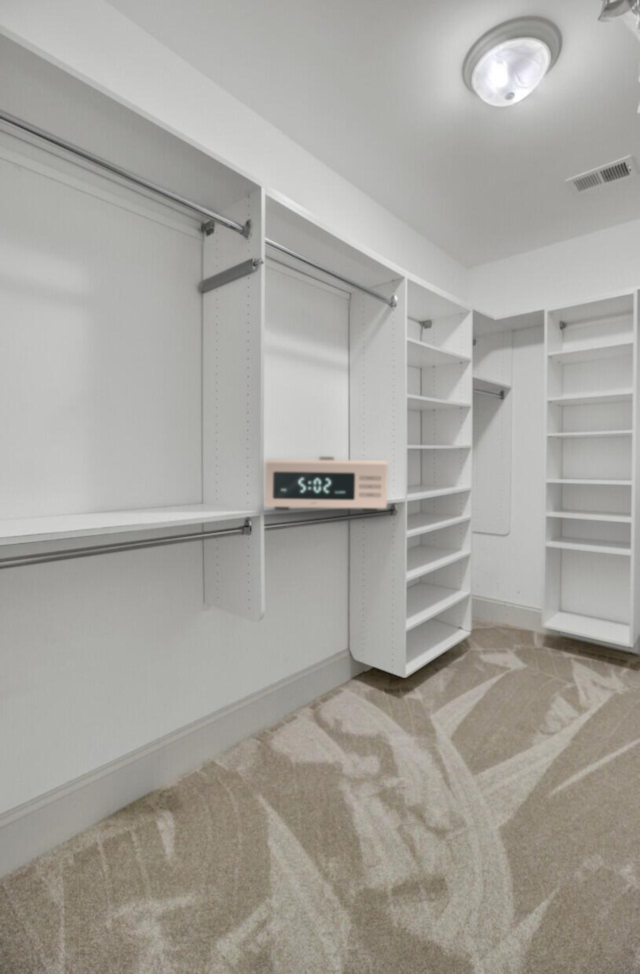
5 h 02 min
